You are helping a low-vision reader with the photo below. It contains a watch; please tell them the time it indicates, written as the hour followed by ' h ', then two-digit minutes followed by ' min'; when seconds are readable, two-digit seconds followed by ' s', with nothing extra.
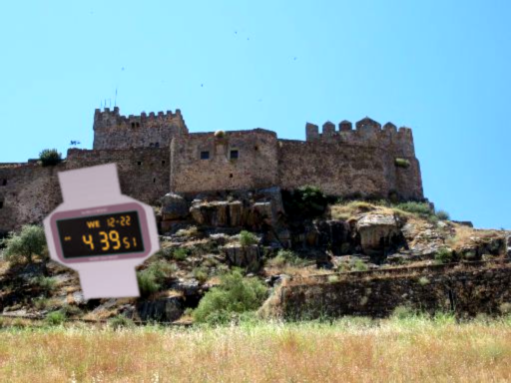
4 h 39 min
